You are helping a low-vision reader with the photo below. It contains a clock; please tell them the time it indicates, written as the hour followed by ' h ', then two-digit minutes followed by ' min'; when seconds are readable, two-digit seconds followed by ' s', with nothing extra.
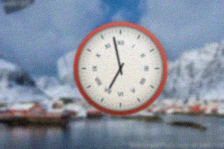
6 h 58 min
